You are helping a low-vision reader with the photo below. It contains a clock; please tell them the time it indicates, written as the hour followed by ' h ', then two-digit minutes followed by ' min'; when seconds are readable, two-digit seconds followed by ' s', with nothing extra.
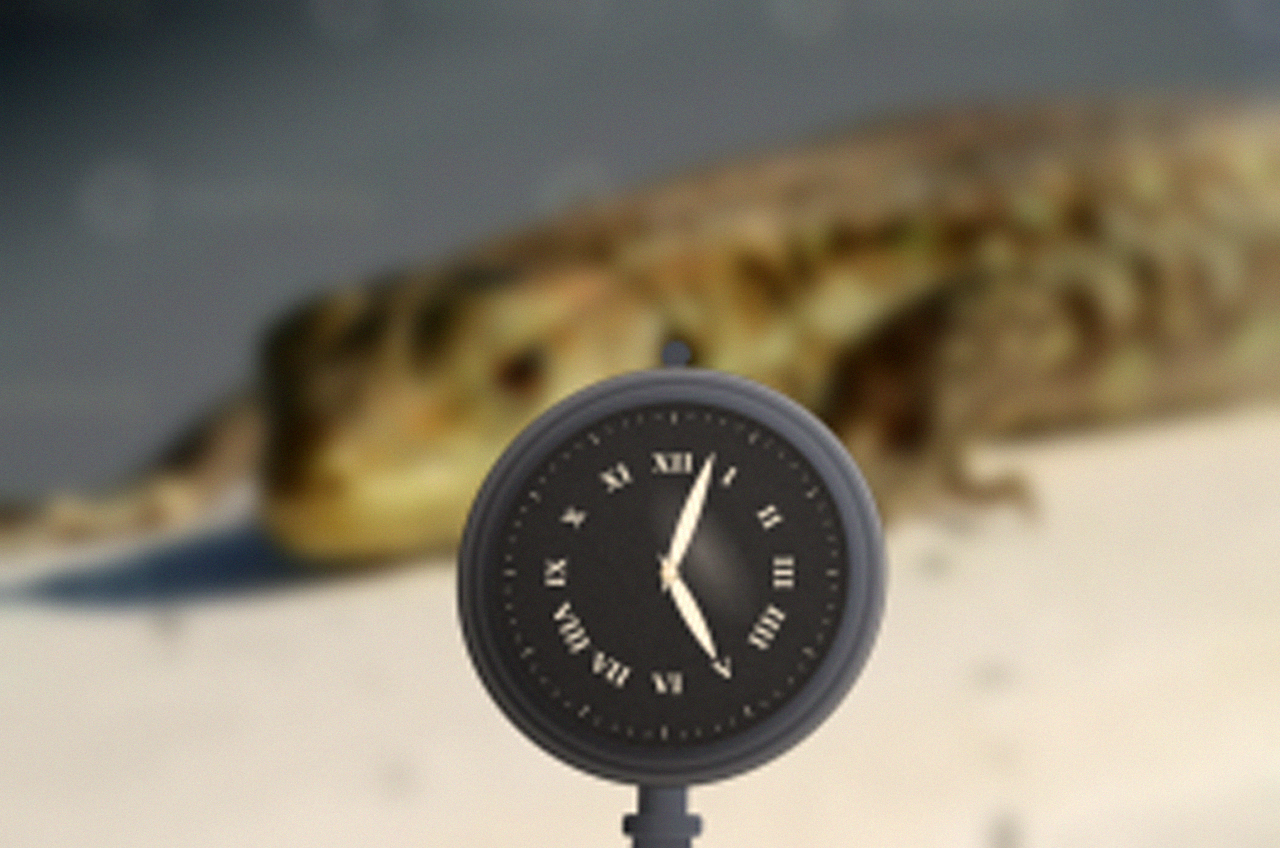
5 h 03 min
